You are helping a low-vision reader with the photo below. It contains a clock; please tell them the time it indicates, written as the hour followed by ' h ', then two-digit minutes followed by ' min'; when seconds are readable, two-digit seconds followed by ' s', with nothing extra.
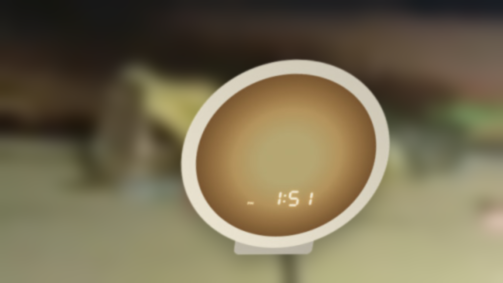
1 h 51 min
